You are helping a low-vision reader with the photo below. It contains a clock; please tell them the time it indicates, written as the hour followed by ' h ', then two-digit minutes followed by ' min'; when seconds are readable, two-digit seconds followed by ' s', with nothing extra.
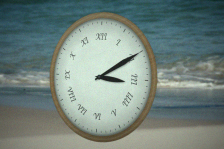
3 h 10 min
